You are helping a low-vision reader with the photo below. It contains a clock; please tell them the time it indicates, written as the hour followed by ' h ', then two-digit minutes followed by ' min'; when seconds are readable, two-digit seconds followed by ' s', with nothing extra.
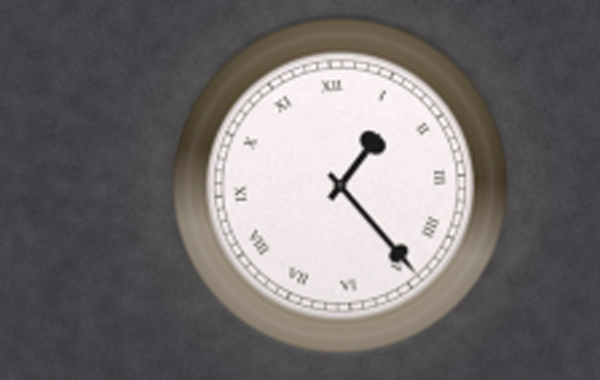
1 h 24 min
